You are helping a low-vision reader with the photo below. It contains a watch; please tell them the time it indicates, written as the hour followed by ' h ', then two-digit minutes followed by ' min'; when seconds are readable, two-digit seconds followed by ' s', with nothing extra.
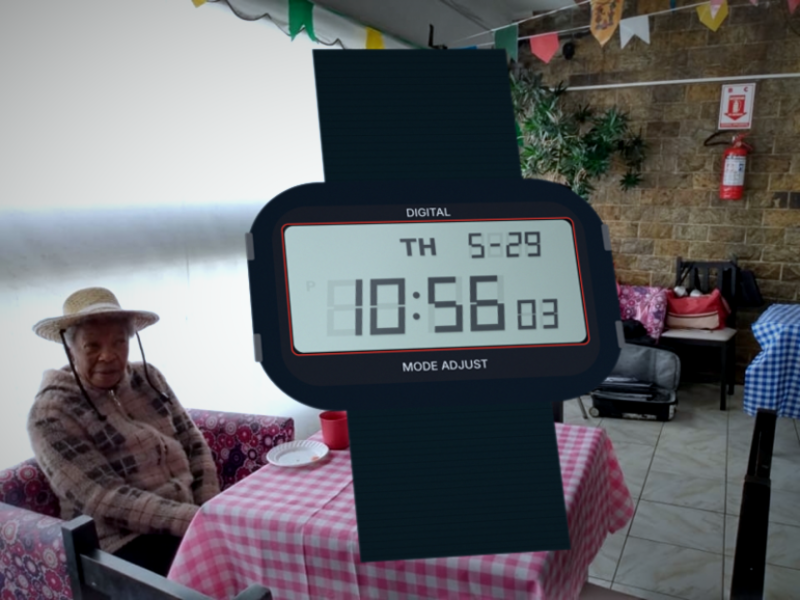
10 h 56 min 03 s
